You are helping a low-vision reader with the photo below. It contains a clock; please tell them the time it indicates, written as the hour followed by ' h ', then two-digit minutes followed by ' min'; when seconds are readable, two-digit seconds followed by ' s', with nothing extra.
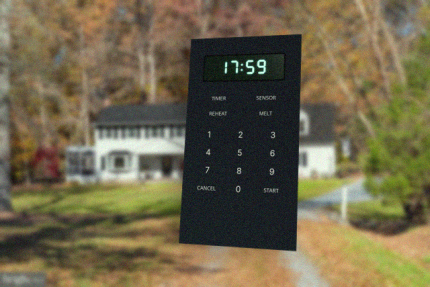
17 h 59 min
